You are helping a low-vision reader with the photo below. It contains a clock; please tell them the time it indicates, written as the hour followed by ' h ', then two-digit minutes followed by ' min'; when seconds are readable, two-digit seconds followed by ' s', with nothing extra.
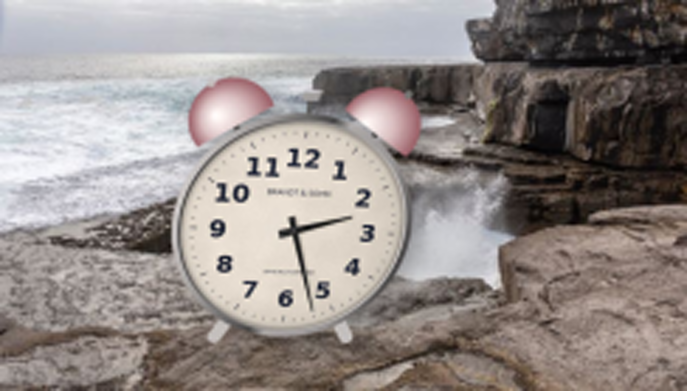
2 h 27 min
